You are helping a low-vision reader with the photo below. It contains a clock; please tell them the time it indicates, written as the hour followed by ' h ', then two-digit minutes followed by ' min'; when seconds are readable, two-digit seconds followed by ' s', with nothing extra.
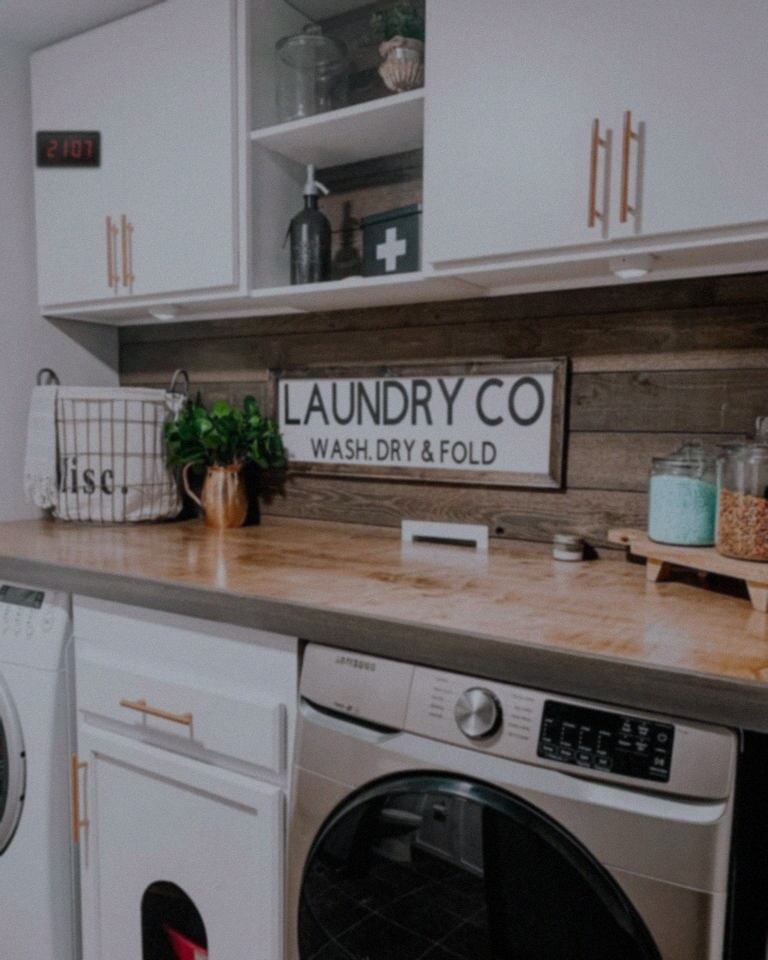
21 h 07 min
